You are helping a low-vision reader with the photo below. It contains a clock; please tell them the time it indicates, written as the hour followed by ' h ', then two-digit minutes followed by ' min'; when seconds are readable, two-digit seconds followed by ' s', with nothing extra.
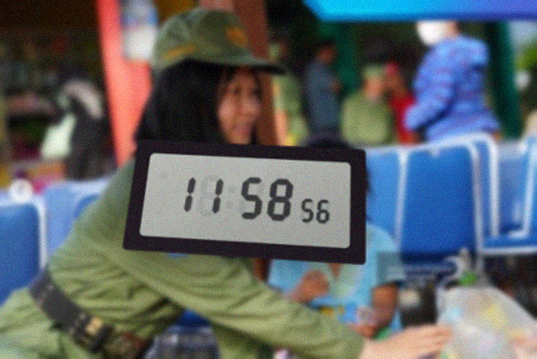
11 h 58 min 56 s
